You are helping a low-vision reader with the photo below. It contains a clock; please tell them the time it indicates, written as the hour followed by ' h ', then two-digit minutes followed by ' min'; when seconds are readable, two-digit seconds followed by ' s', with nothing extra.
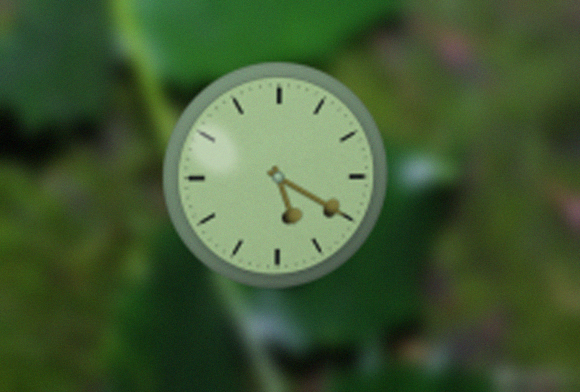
5 h 20 min
